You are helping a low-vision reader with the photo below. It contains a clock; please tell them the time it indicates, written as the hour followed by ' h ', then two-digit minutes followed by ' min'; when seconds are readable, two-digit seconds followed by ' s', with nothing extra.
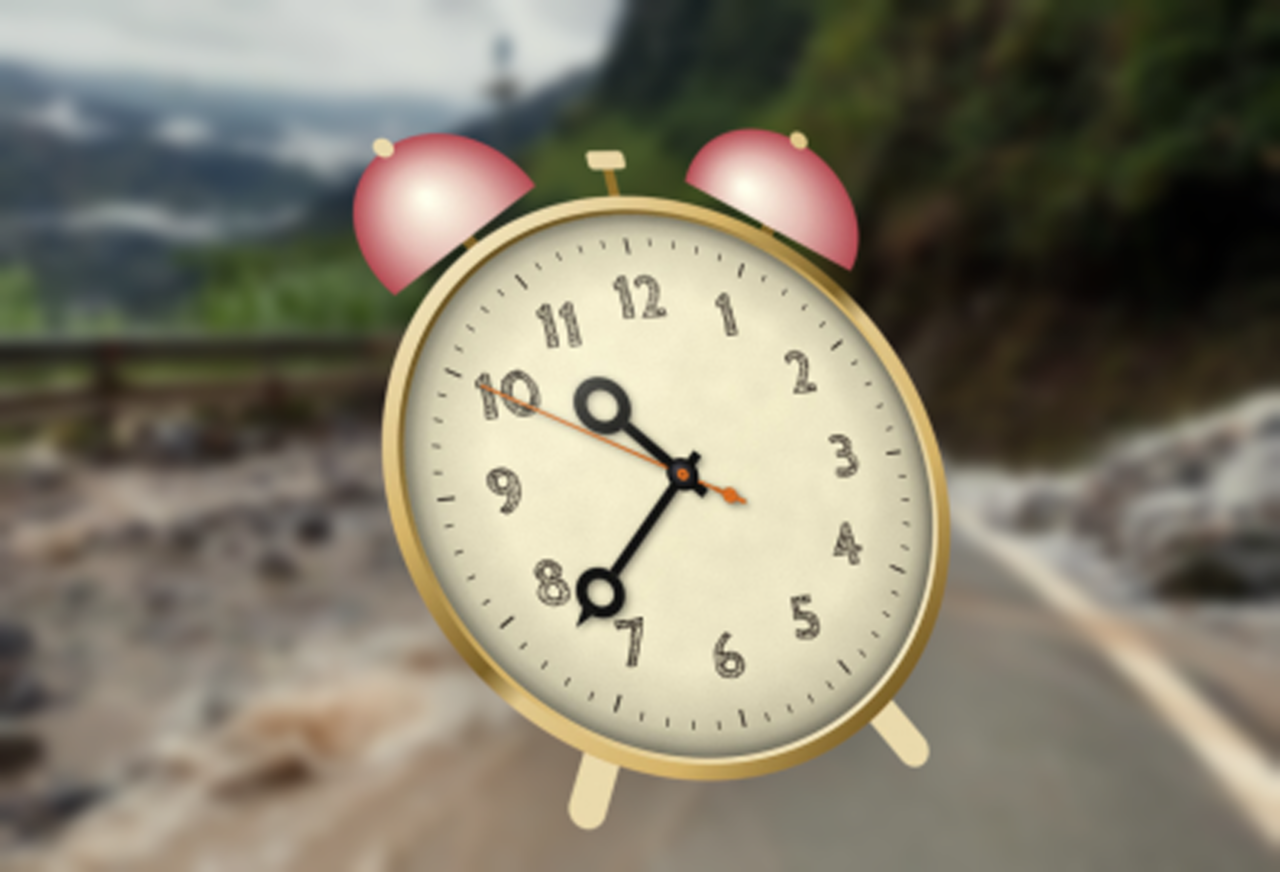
10 h 37 min 50 s
